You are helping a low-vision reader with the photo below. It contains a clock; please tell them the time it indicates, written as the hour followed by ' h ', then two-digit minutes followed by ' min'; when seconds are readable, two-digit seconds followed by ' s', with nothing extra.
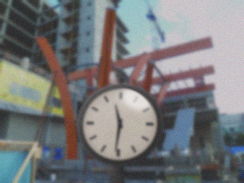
11 h 31 min
